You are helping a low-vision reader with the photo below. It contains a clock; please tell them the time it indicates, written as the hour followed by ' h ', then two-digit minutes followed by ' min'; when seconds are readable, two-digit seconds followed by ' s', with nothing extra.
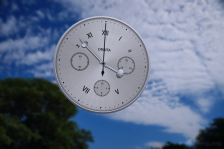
3 h 52 min
